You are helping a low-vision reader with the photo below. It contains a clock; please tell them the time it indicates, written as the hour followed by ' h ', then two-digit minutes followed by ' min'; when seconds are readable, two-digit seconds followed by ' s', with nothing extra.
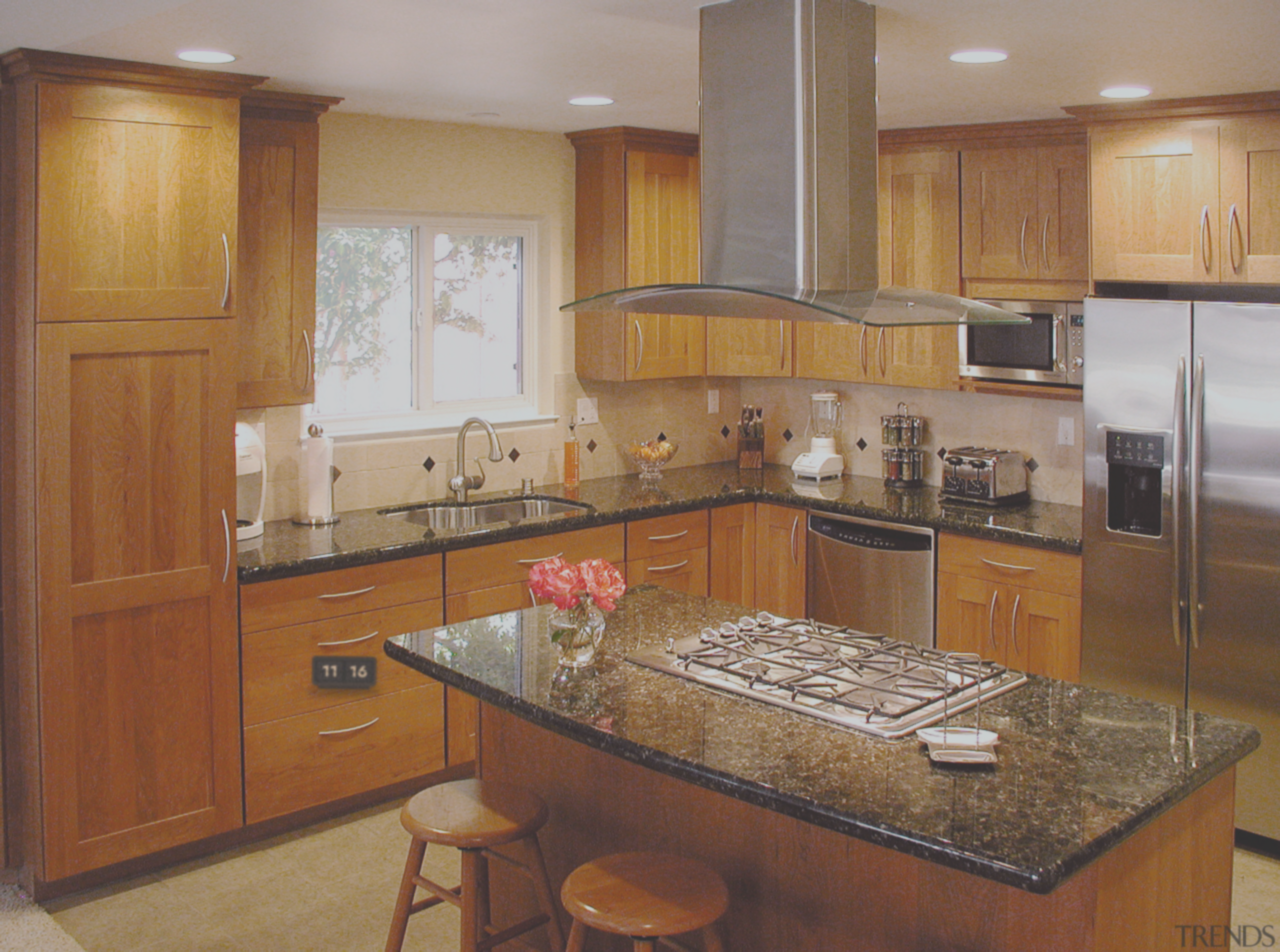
11 h 16 min
